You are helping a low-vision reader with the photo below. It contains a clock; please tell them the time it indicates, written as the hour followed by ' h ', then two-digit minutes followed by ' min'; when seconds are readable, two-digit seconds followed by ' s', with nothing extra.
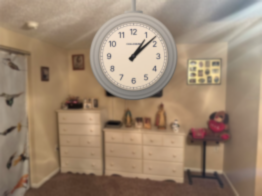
1 h 08 min
